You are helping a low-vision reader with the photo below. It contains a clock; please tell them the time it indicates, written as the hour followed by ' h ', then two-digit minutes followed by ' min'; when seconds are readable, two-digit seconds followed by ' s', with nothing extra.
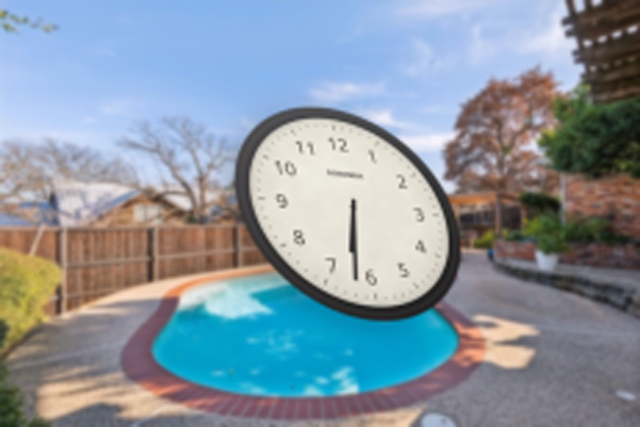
6 h 32 min
